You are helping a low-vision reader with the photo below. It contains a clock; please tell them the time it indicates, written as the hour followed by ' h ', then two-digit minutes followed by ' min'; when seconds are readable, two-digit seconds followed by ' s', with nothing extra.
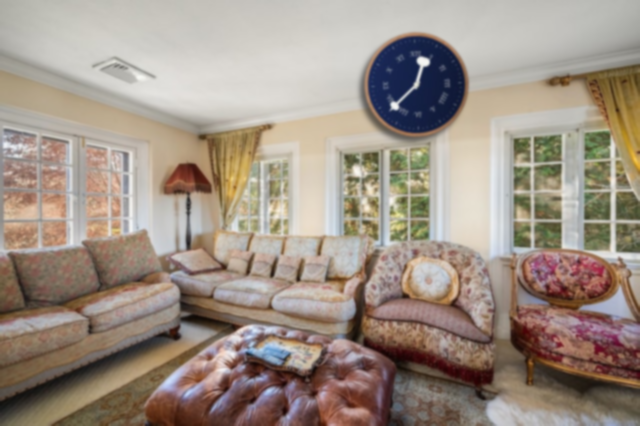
12 h 38 min
